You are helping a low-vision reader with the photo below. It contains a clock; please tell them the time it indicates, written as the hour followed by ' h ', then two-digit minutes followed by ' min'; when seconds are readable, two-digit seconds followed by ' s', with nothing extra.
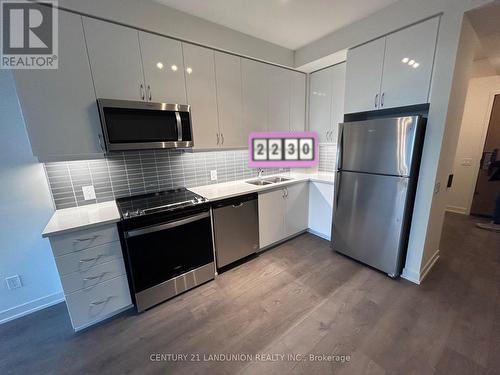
22 h 30 min
